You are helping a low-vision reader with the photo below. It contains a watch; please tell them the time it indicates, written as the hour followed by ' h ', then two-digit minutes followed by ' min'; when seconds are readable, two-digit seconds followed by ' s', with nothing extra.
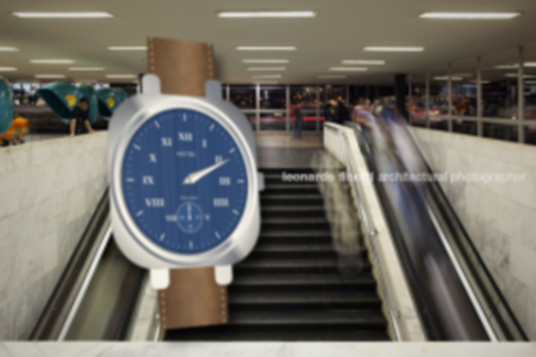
2 h 11 min
